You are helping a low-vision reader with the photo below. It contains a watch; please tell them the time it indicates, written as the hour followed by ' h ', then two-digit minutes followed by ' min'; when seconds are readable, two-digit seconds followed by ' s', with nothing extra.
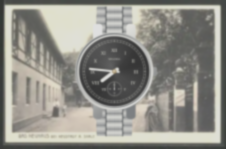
7 h 46 min
